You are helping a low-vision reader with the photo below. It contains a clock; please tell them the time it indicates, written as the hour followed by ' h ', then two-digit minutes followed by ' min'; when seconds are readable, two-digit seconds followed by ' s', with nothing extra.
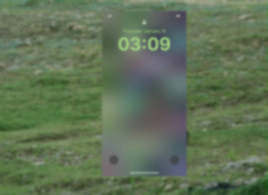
3 h 09 min
